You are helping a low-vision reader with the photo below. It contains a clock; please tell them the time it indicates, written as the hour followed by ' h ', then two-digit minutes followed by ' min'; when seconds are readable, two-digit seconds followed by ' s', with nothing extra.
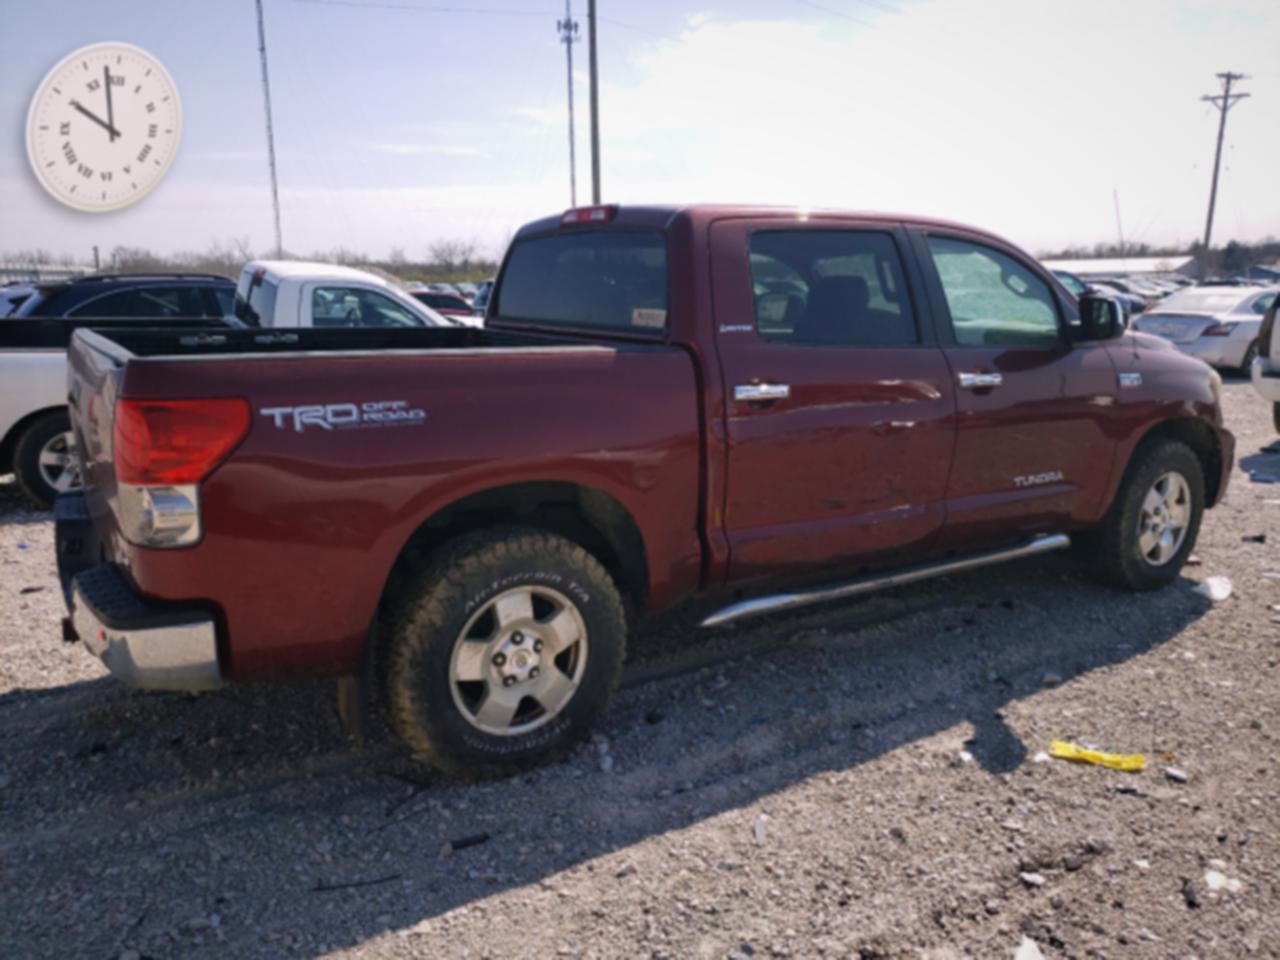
9 h 58 min
